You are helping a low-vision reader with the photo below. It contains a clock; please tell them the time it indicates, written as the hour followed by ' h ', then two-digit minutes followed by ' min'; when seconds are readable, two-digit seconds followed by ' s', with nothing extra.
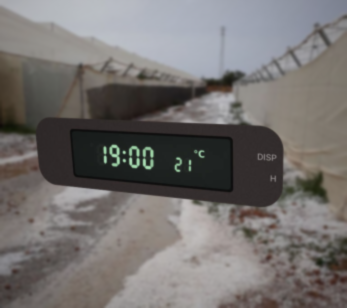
19 h 00 min
